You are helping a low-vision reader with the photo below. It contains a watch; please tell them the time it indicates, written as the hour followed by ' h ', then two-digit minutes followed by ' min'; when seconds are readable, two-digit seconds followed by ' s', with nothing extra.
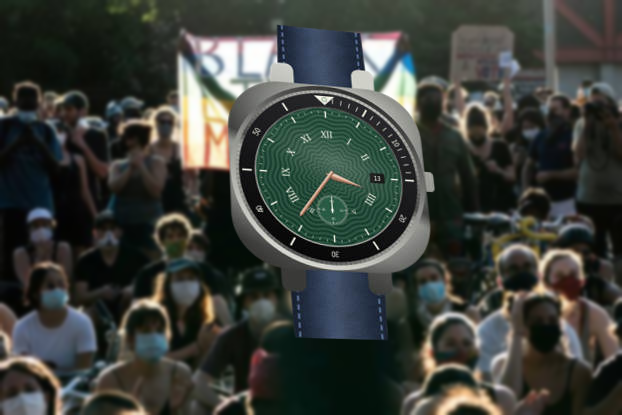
3 h 36 min
